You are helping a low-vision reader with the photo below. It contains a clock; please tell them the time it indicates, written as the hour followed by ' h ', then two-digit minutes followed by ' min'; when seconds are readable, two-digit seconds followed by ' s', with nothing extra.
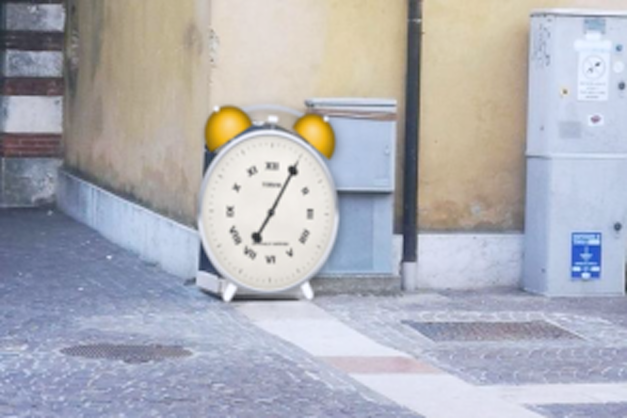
7 h 05 min
